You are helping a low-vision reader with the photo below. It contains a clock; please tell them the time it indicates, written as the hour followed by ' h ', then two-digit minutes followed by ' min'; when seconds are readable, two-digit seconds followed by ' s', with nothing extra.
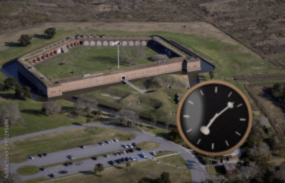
7 h 08 min
